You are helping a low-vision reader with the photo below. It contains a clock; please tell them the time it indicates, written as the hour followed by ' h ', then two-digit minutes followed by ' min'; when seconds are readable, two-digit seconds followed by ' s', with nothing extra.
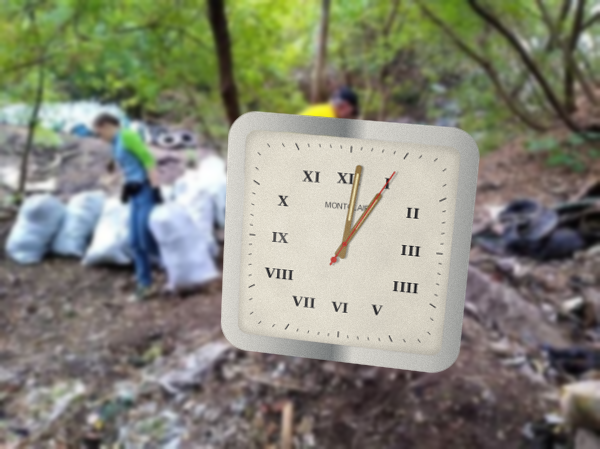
1 h 01 min 05 s
